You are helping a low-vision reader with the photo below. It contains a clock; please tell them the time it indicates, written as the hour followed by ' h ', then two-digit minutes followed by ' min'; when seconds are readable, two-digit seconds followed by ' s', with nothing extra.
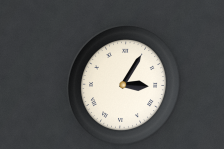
3 h 05 min
